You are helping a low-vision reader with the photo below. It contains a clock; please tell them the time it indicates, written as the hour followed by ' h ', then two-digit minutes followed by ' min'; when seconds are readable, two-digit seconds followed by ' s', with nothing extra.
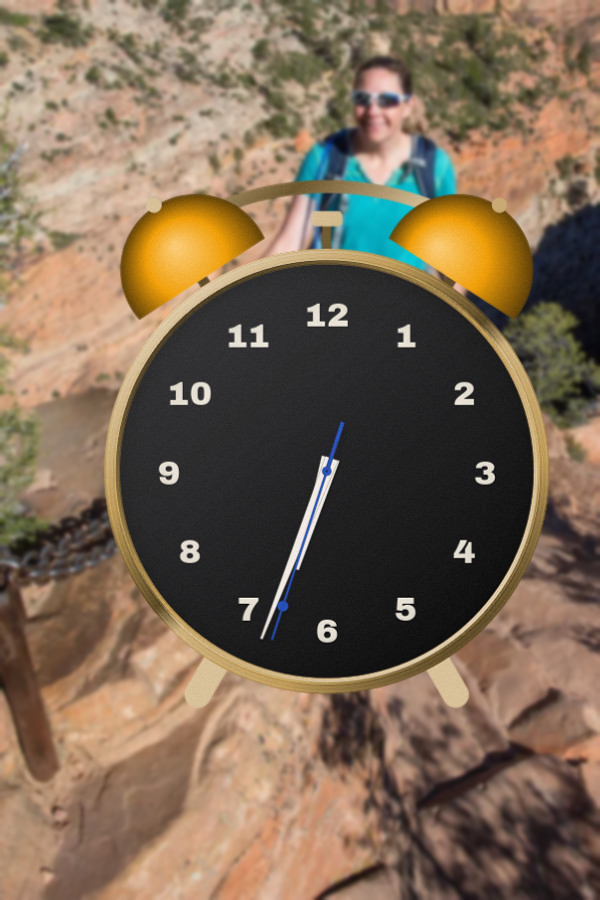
6 h 33 min 33 s
